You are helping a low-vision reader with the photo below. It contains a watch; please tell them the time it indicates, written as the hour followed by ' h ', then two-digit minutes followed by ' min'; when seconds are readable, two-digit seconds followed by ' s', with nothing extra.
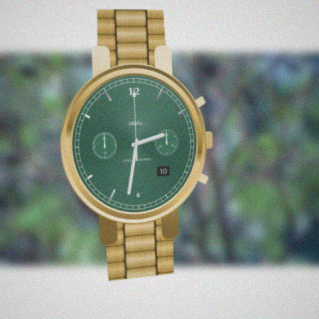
2 h 32 min
